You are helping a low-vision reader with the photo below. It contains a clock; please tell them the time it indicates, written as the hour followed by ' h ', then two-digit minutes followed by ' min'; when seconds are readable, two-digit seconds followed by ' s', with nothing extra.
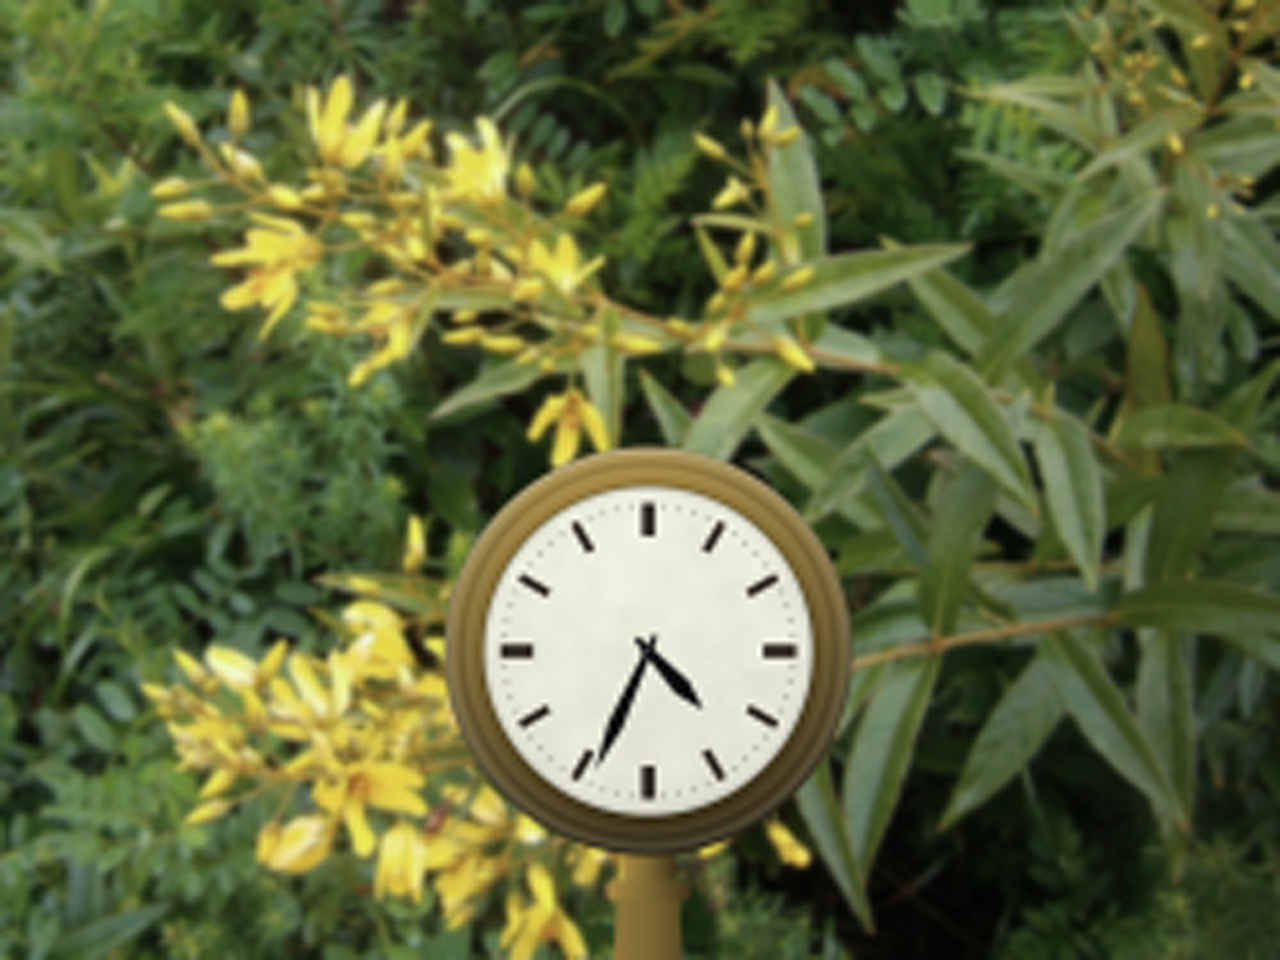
4 h 34 min
